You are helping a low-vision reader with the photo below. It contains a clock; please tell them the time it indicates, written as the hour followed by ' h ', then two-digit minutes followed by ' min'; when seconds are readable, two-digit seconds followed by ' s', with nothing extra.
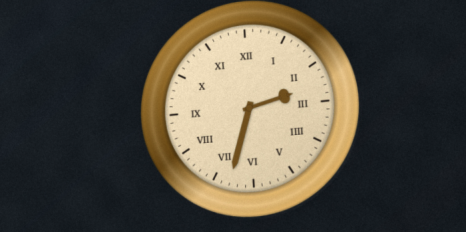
2 h 33 min
